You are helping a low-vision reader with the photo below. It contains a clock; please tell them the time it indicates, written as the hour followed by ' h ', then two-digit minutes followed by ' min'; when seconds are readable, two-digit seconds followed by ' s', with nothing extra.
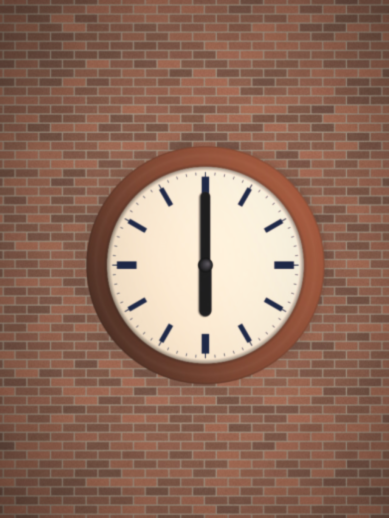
6 h 00 min
